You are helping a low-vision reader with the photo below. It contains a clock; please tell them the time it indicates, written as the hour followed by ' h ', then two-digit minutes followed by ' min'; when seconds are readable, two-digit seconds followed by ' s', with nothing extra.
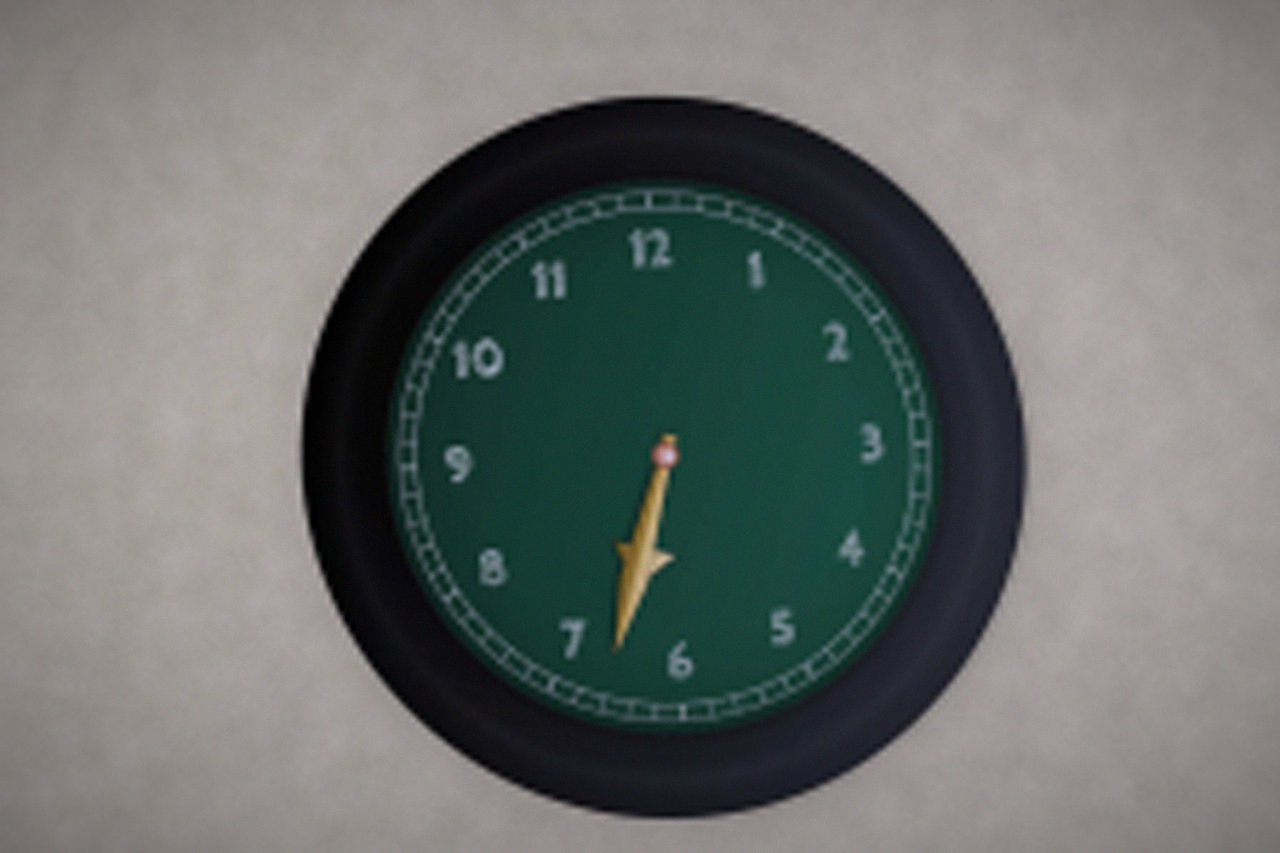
6 h 33 min
